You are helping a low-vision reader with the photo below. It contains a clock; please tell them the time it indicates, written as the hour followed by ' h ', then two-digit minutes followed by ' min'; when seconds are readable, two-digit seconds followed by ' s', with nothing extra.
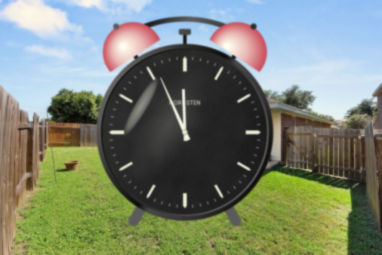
11 h 56 min
